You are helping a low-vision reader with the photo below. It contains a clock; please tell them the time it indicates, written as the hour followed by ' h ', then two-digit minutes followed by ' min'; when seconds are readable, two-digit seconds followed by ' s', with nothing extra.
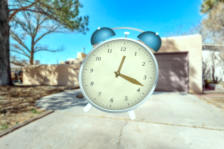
12 h 18 min
